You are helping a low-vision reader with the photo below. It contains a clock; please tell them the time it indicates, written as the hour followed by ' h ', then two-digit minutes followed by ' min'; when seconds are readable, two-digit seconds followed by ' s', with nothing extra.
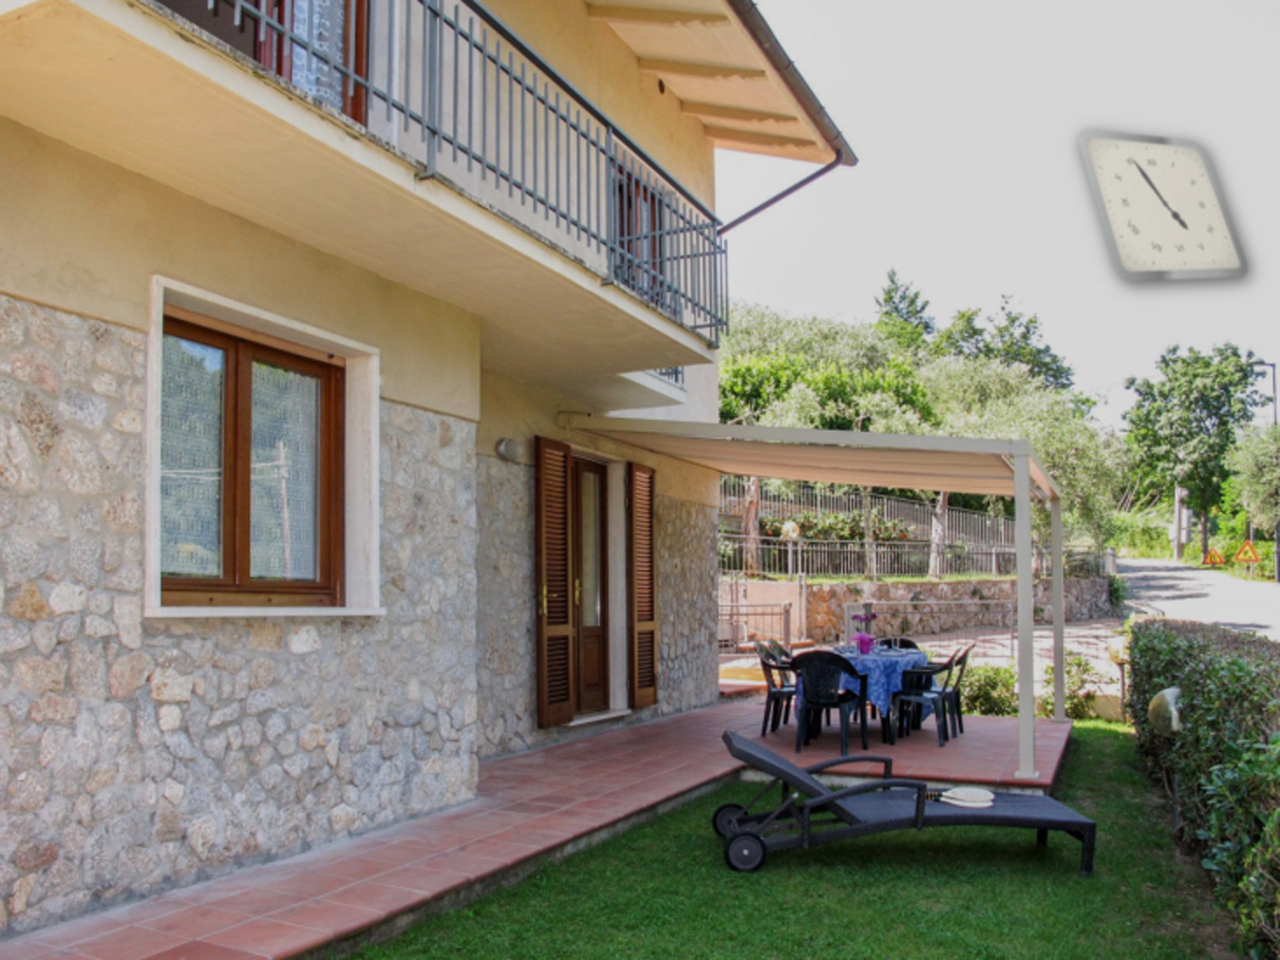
4 h 56 min
